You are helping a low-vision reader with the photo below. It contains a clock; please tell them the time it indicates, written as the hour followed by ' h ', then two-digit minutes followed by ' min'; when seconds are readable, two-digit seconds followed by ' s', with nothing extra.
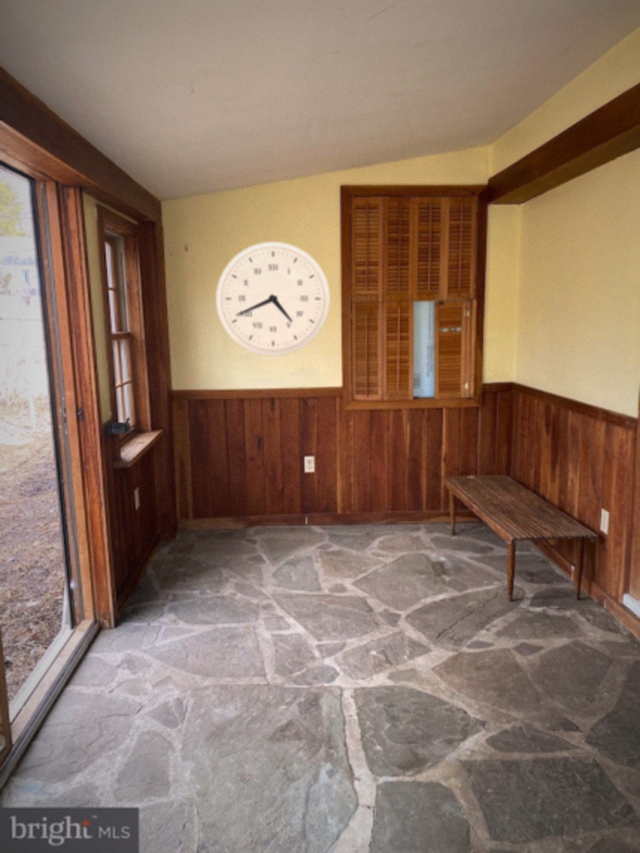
4 h 41 min
